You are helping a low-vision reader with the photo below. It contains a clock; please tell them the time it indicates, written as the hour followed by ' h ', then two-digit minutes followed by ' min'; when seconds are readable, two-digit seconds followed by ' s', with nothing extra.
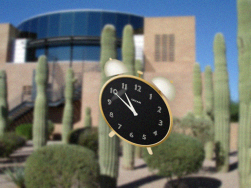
10 h 50 min
